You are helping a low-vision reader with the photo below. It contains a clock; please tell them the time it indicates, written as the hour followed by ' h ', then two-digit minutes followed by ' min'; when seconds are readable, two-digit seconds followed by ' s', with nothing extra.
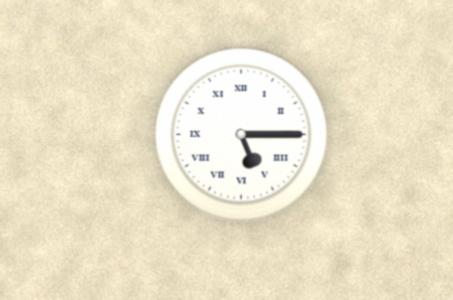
5 h 15 min
